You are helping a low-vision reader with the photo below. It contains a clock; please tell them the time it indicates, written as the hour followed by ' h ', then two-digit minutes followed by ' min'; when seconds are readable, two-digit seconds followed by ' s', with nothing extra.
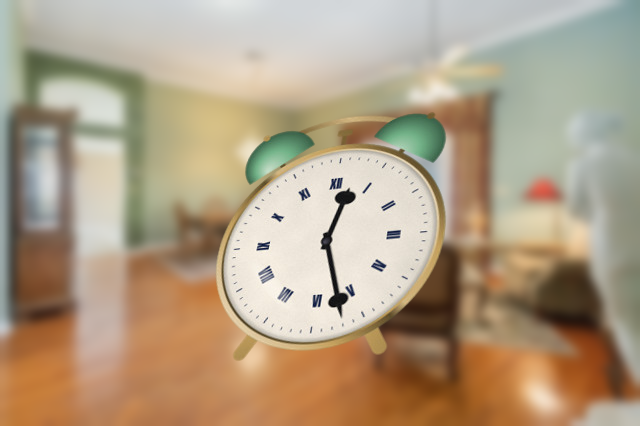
12 h 27 min
